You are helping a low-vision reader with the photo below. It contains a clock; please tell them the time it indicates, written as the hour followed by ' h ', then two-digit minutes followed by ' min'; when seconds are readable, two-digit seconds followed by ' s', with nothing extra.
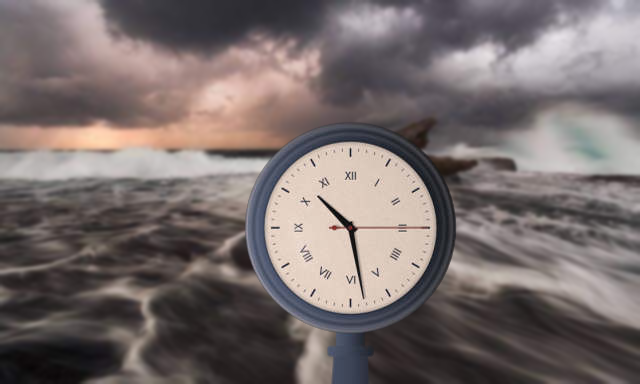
10 h 28 min 15 s
